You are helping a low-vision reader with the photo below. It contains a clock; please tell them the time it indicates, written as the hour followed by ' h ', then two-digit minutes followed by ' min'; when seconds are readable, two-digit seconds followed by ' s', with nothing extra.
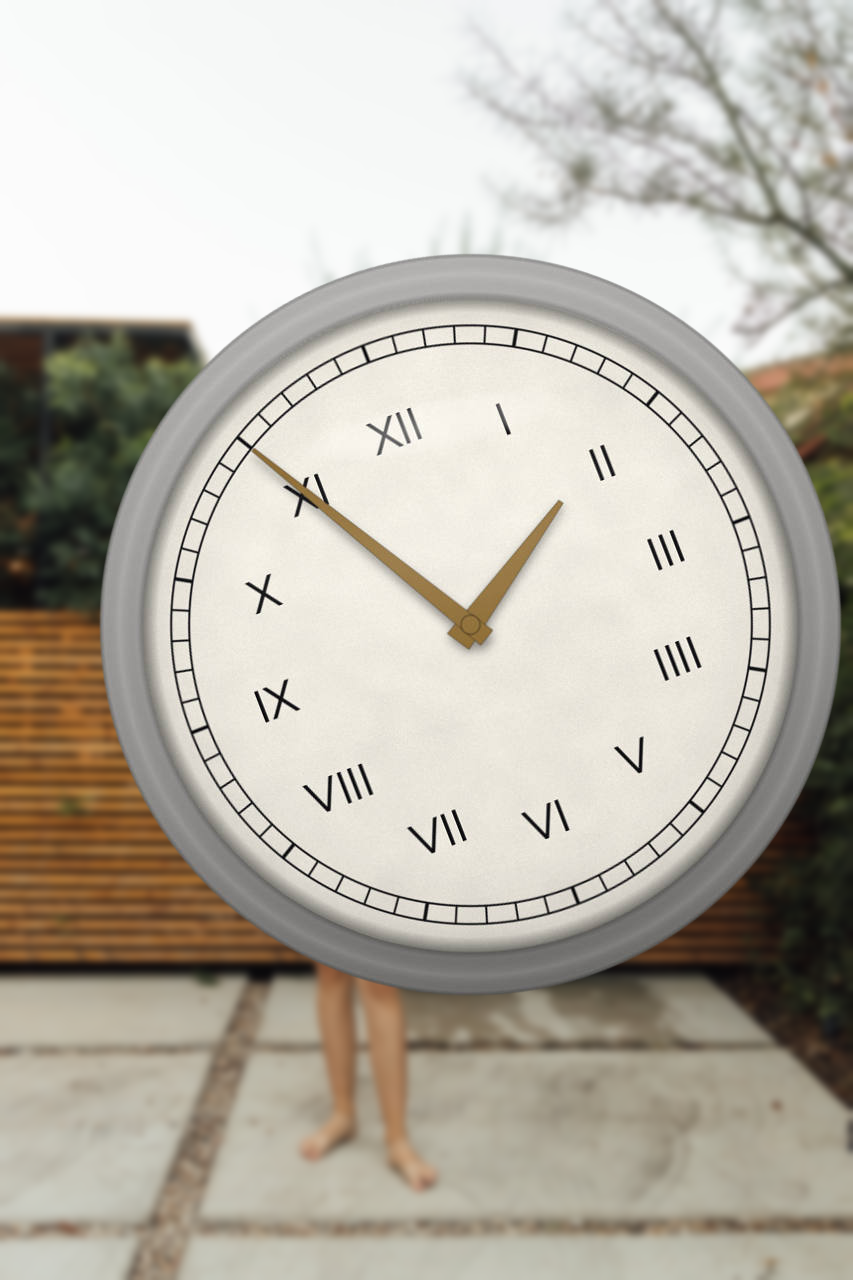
1 h 55 min
